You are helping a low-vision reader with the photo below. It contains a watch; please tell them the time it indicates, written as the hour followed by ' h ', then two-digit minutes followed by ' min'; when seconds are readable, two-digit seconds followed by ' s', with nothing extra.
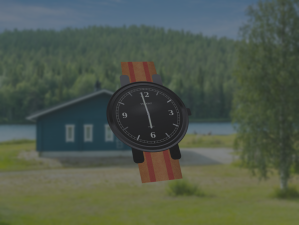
5 h 59 min
